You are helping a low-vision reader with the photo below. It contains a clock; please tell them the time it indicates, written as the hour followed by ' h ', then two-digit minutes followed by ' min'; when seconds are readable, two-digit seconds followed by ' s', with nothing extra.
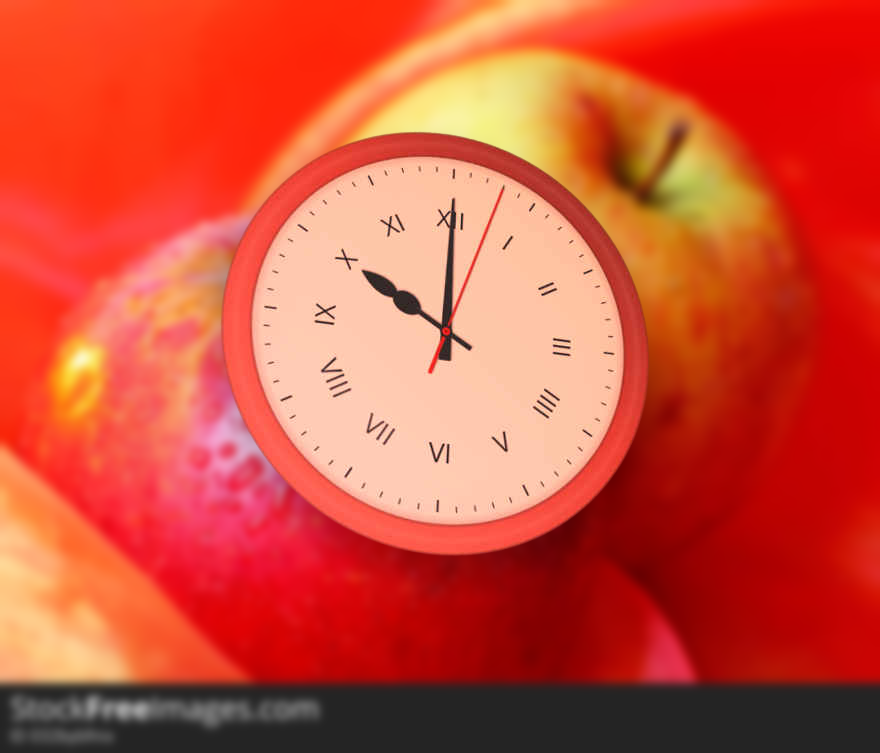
10 h 00 min 03 s
